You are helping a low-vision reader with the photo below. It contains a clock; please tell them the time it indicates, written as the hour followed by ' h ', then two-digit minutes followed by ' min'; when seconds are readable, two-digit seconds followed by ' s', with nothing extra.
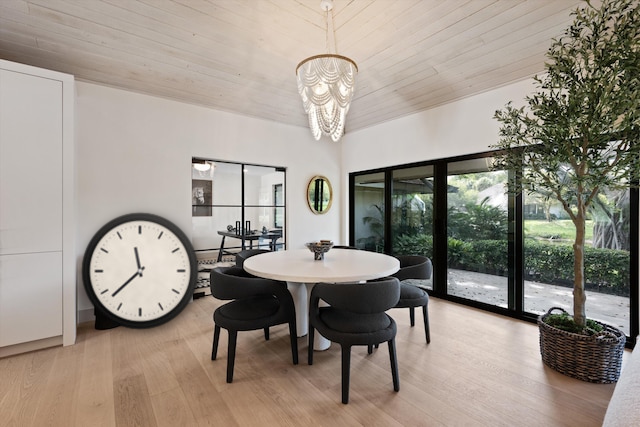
11 h 38 min
